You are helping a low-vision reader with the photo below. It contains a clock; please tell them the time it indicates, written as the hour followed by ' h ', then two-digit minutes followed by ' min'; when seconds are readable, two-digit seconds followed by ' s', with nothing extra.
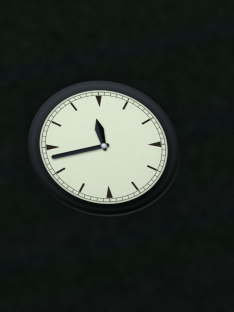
11 h 43 min
